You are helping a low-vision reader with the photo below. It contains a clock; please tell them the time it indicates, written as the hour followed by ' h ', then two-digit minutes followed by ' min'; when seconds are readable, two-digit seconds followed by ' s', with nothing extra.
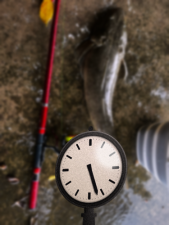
5 h 27 min
